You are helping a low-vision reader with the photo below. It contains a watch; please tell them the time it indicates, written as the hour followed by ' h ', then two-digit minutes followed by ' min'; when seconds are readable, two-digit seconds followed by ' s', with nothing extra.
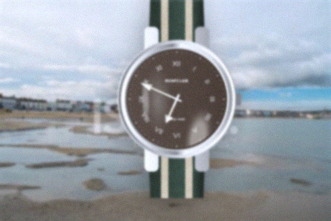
6 h 49 min
